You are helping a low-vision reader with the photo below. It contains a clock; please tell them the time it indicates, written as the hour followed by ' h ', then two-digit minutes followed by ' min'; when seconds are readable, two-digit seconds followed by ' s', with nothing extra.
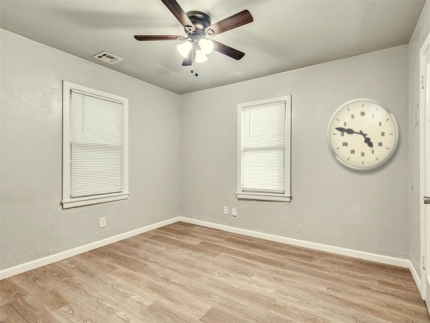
4 h 47 min
